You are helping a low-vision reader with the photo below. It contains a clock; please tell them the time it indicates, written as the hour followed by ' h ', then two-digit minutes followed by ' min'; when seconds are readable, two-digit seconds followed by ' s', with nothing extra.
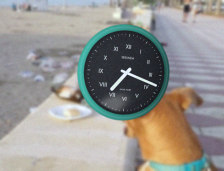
7 h 18 min
